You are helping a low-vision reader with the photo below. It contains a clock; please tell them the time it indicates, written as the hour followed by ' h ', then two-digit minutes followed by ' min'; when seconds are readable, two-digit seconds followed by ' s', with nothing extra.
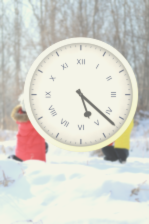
5 h 22 min
